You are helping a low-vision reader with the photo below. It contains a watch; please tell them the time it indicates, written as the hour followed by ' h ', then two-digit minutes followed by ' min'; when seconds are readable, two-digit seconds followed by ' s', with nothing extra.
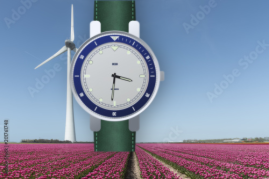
3 h 31 min
